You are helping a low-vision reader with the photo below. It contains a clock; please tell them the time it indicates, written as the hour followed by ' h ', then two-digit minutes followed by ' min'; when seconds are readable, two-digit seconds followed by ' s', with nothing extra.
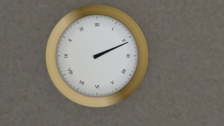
2 h 11 min
